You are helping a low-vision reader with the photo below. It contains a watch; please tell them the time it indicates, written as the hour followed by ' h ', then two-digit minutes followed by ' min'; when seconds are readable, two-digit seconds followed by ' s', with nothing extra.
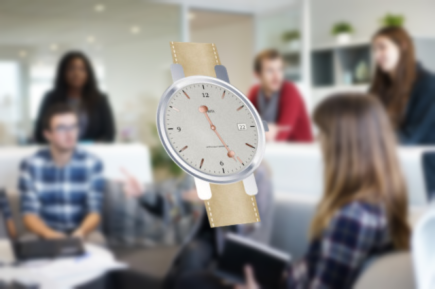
11 h 26 min
